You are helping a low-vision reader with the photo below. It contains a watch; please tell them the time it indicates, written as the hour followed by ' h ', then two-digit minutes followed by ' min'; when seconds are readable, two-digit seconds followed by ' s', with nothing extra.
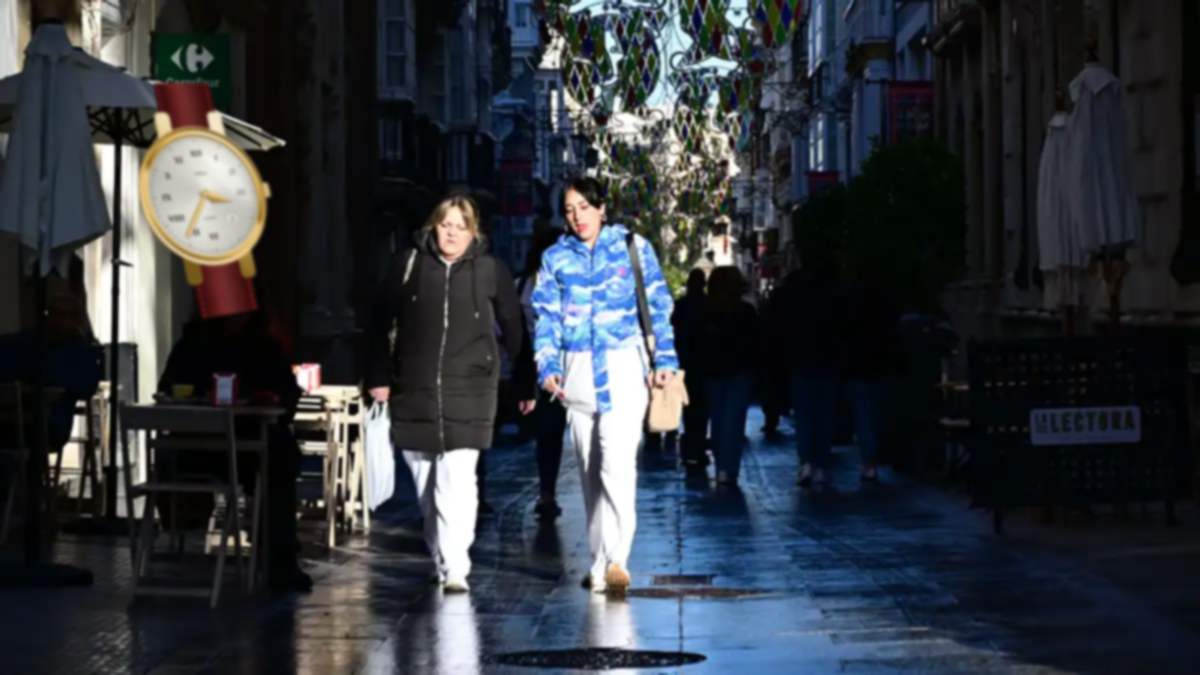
3 h 36 min
